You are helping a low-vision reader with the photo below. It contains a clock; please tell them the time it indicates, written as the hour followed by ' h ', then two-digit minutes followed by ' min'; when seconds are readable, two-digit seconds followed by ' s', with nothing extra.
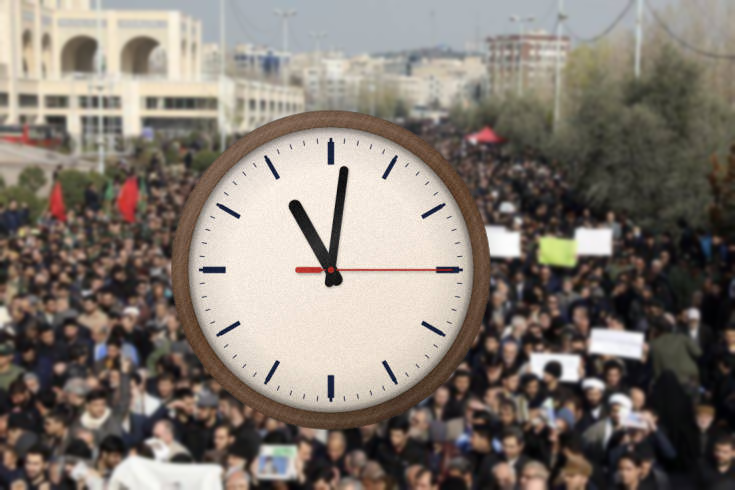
11 h 01 min 15 s
